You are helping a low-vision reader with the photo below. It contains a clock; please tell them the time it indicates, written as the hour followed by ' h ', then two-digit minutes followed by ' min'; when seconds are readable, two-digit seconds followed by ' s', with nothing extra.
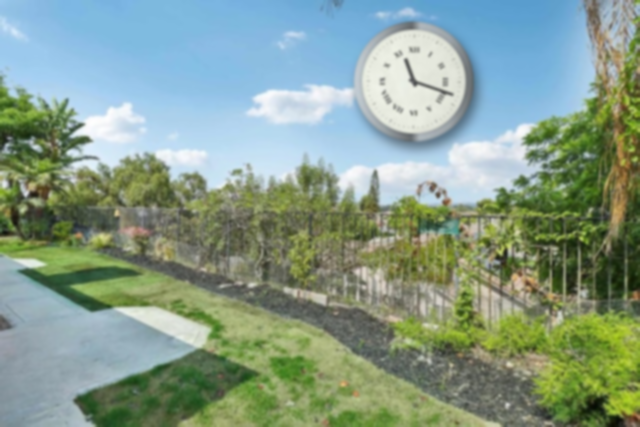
11 h 18 min
